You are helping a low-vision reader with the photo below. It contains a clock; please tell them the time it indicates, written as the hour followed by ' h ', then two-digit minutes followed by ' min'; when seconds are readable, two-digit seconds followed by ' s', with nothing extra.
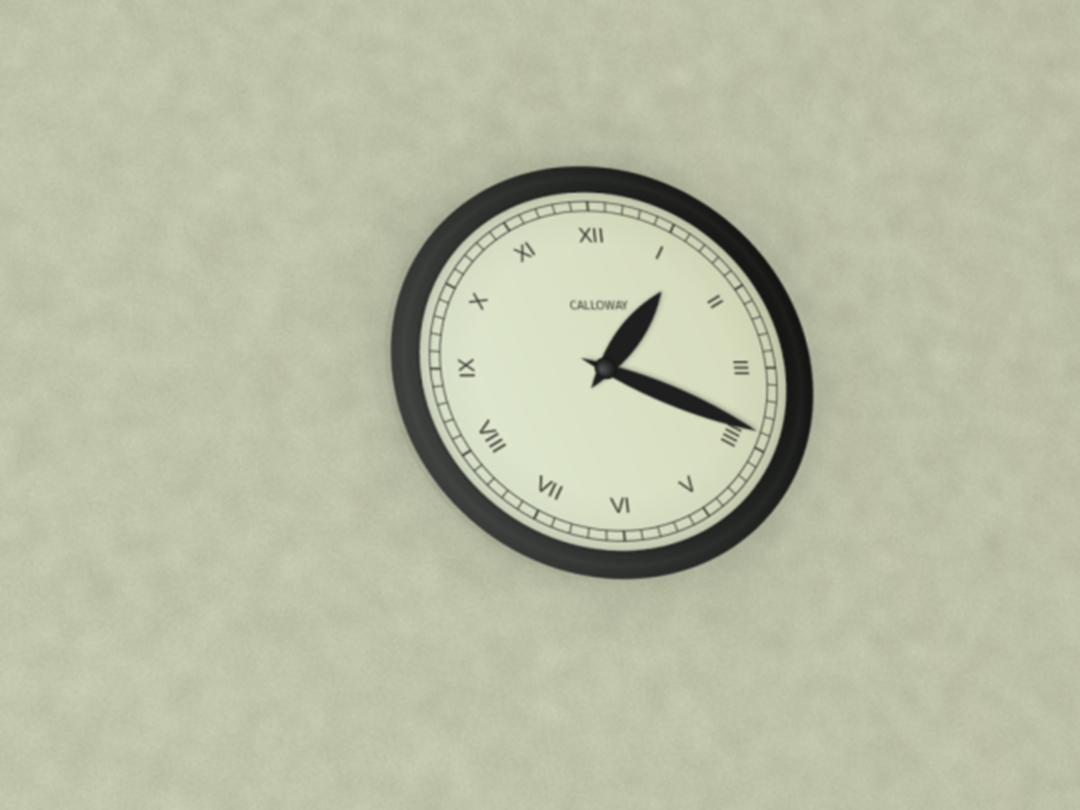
1 h 19 min
